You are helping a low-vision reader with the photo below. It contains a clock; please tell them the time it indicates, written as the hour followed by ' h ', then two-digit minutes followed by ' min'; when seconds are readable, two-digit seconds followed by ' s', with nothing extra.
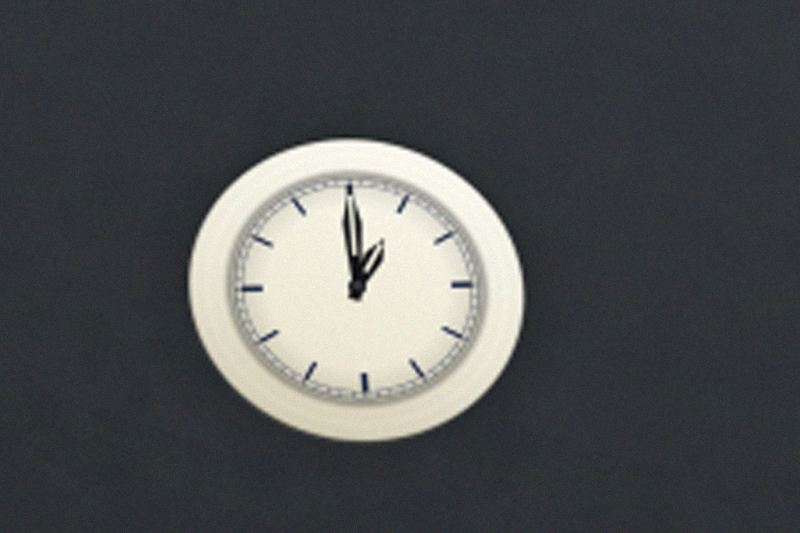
1 h 00 min
